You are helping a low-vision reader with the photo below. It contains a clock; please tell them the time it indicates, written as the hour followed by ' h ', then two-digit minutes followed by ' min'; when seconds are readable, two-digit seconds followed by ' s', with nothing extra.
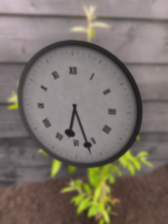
6 h 27 min
